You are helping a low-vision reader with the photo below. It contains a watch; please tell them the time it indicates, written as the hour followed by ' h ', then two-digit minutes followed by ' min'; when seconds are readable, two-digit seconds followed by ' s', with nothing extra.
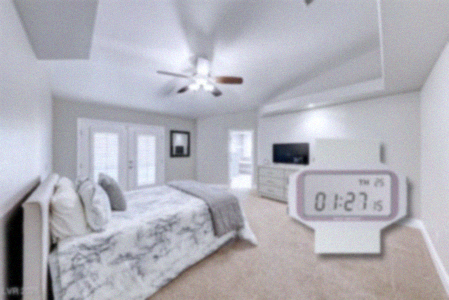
1 h 27 min
